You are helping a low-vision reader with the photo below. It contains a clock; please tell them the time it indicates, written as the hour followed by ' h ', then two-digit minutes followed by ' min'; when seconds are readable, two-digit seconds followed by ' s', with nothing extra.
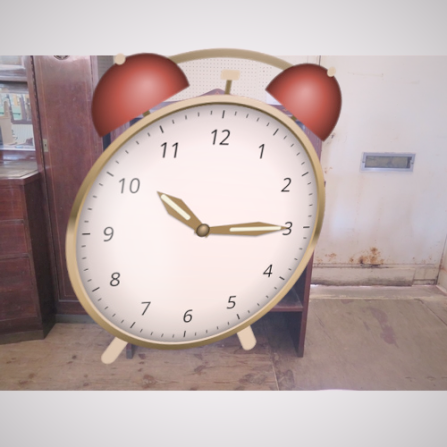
10 h 15 min
